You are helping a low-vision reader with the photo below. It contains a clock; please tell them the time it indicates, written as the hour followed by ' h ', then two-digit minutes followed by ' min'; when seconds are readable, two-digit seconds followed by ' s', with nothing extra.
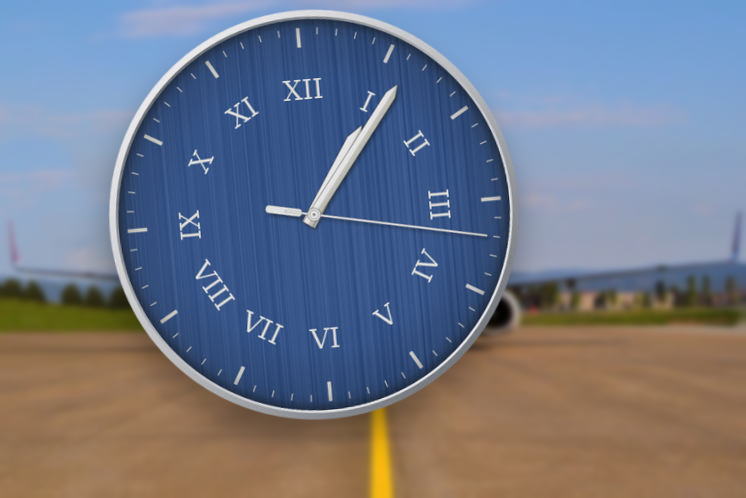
1 h 06 min 17 s
